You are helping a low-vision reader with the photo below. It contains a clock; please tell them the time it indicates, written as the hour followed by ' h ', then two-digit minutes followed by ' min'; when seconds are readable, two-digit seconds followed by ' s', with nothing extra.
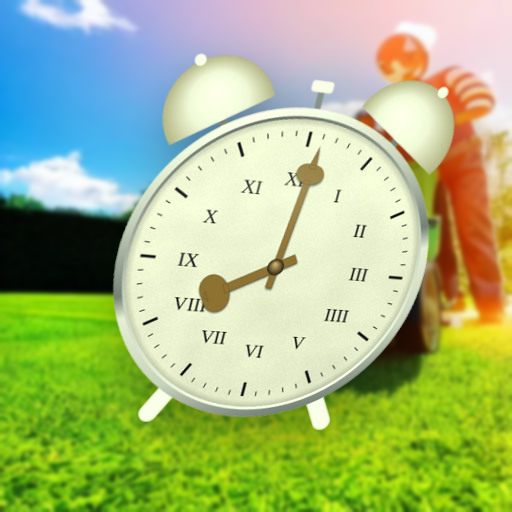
8 h 01 min
